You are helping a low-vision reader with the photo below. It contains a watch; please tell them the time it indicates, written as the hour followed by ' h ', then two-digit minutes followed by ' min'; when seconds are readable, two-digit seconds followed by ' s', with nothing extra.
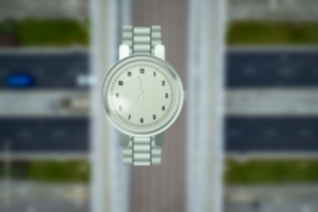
11 h 36 min
